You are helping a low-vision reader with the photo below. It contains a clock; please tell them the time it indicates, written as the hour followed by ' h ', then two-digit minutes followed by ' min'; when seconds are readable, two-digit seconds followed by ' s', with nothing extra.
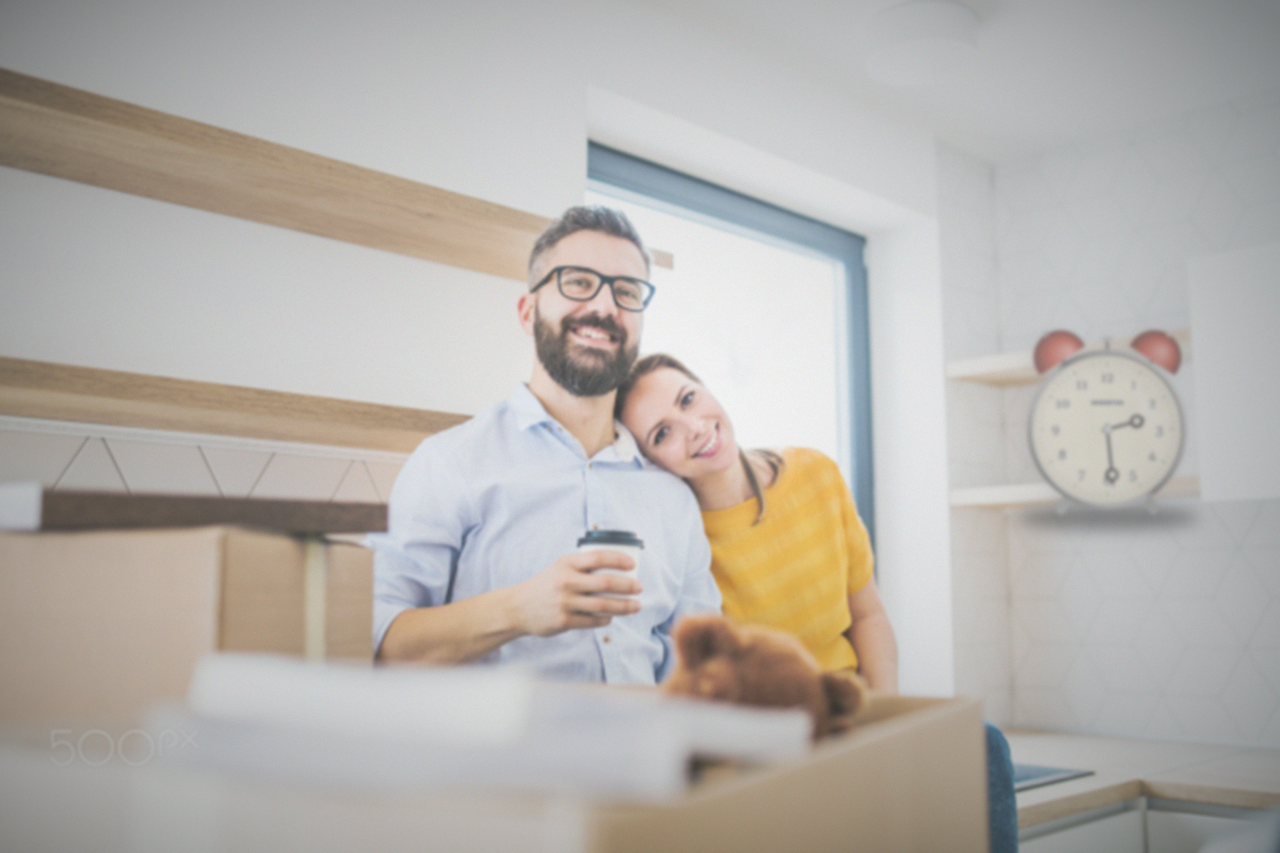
2 h 29 min
